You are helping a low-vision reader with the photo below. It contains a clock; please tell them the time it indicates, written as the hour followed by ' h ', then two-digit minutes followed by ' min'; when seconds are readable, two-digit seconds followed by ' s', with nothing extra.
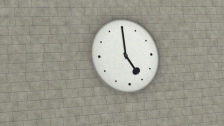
5 h 00 min
